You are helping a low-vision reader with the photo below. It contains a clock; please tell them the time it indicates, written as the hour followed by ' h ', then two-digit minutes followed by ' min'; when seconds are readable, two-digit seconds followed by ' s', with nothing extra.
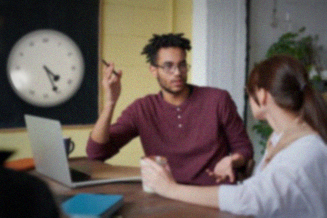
4 h 26 min
